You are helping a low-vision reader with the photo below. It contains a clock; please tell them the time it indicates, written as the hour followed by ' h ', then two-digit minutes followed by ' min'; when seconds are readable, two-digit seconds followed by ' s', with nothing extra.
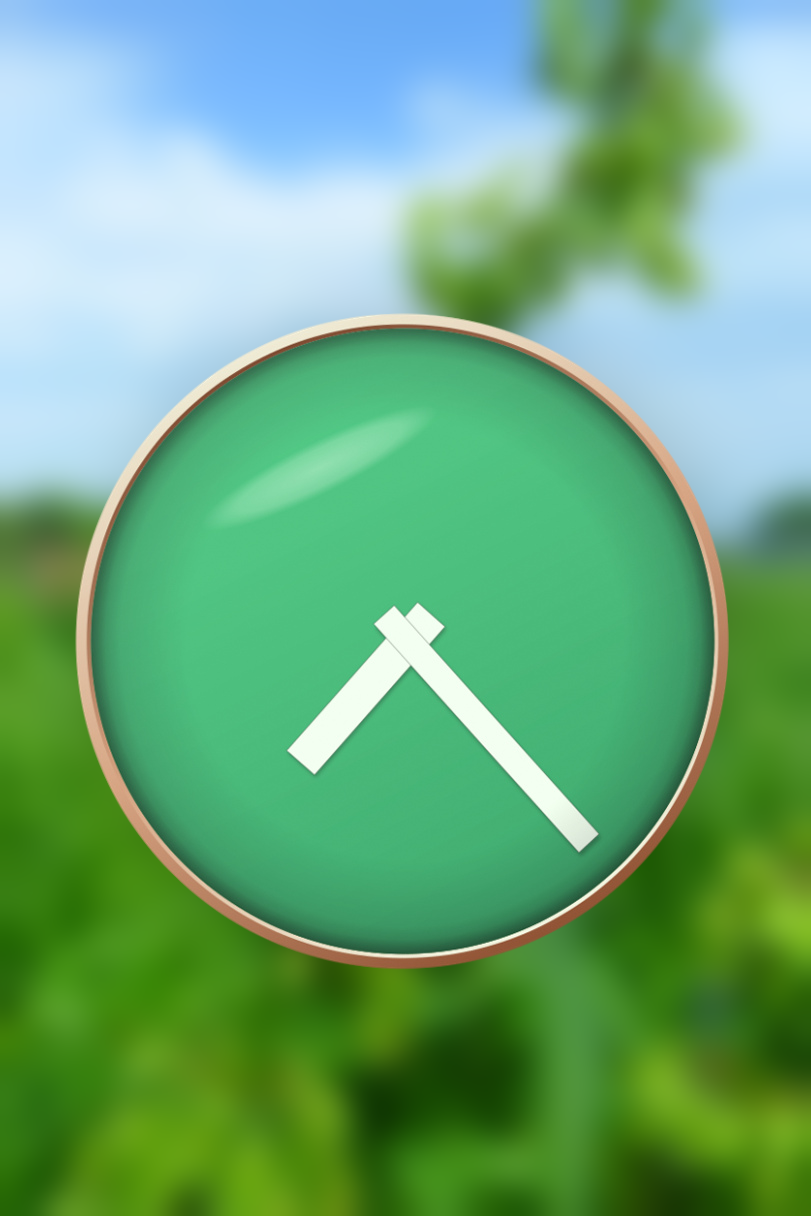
7 h 23 min
